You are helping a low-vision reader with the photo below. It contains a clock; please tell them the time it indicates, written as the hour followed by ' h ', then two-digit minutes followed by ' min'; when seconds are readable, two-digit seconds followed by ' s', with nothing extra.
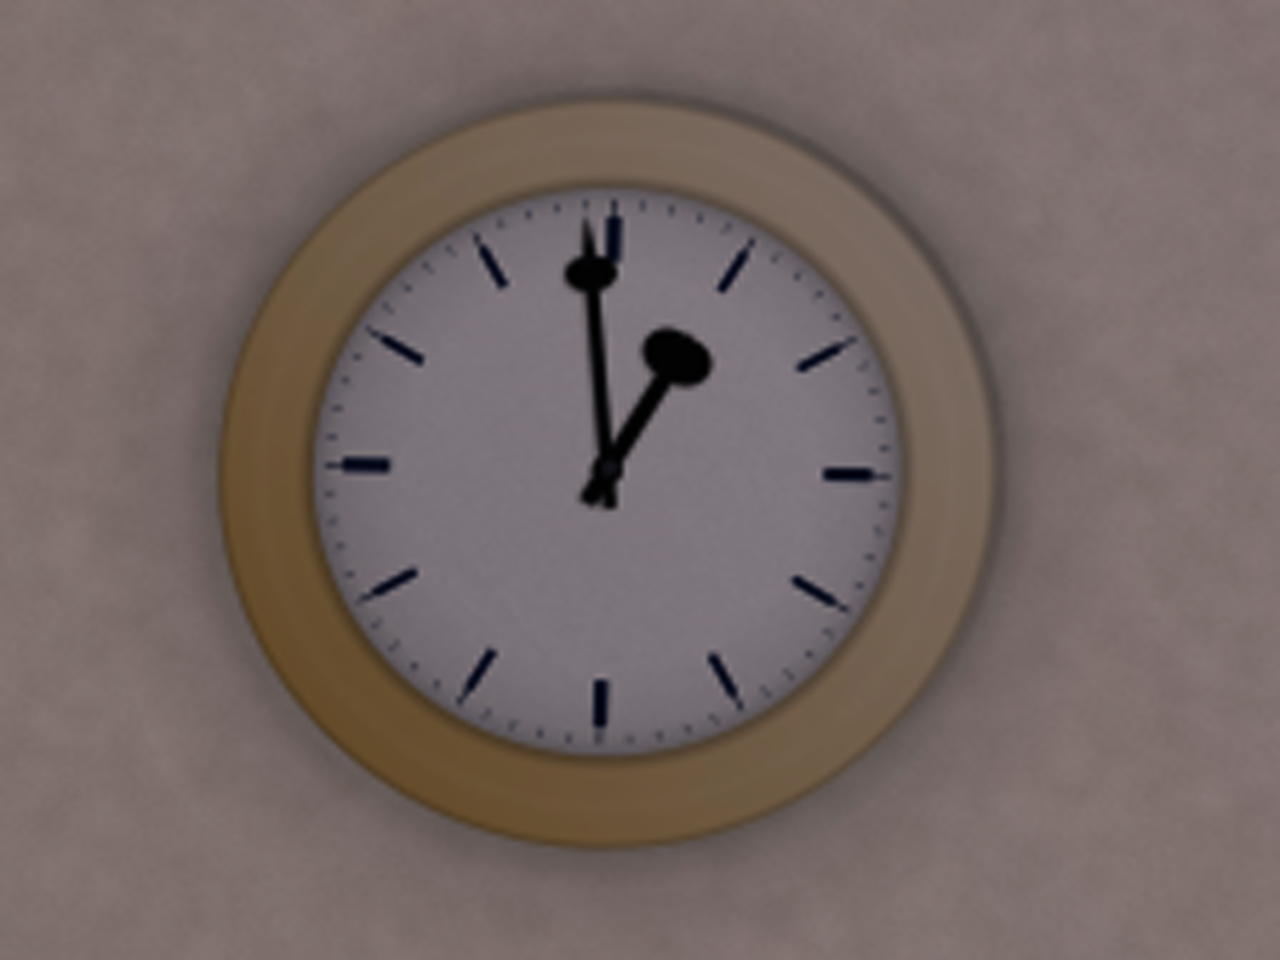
12 h 59 min
